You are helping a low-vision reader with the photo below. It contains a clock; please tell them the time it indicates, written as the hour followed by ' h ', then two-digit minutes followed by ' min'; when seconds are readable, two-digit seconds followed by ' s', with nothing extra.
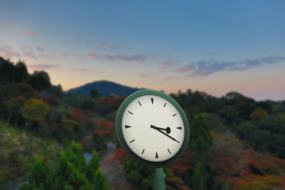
3 h 20 min
